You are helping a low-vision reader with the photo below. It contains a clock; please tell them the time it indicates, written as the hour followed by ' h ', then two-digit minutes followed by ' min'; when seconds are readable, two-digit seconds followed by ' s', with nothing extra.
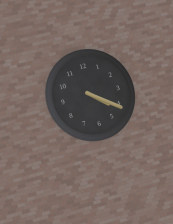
4 h 21 min
